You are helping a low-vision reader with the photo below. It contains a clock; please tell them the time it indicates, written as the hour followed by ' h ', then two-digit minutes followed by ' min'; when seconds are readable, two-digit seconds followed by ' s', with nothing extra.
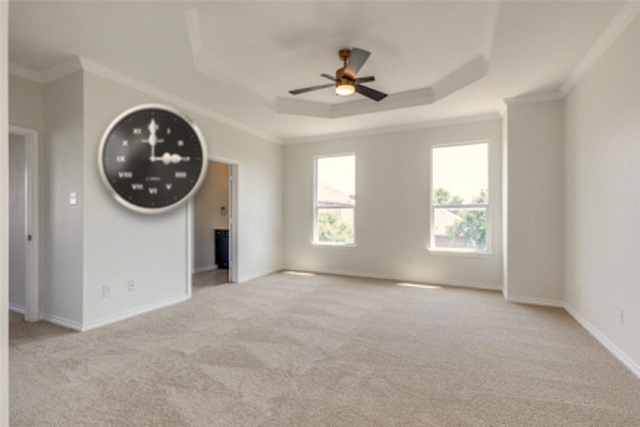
3 h 00 min
